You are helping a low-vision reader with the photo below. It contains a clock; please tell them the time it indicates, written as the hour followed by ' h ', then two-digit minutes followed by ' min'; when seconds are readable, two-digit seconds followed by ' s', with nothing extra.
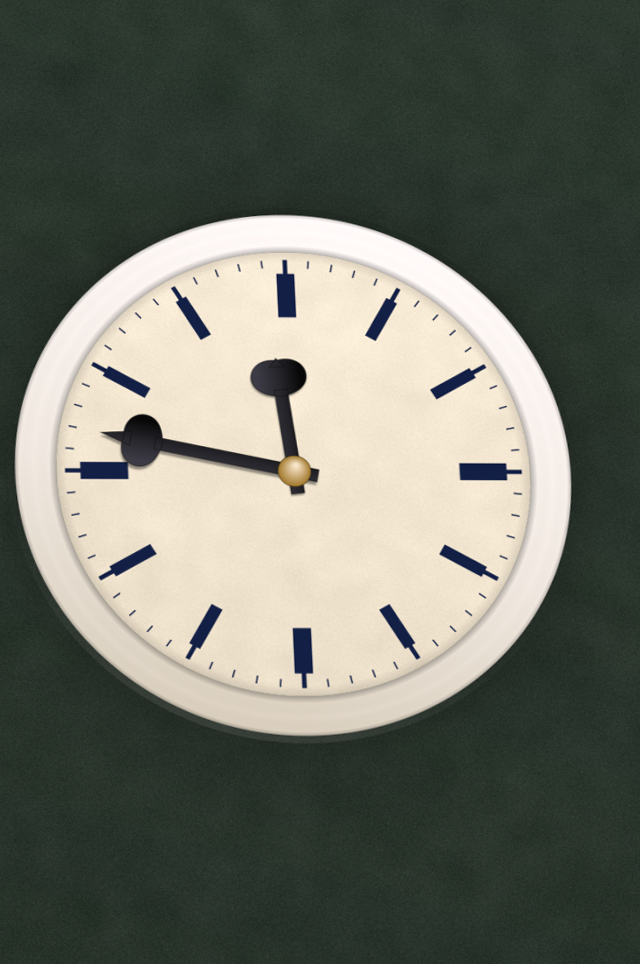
11 h 47 min
